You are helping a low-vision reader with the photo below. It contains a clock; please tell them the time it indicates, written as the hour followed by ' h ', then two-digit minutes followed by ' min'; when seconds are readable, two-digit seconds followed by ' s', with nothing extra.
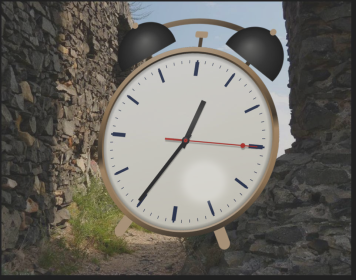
12 h 35 min 15 s
